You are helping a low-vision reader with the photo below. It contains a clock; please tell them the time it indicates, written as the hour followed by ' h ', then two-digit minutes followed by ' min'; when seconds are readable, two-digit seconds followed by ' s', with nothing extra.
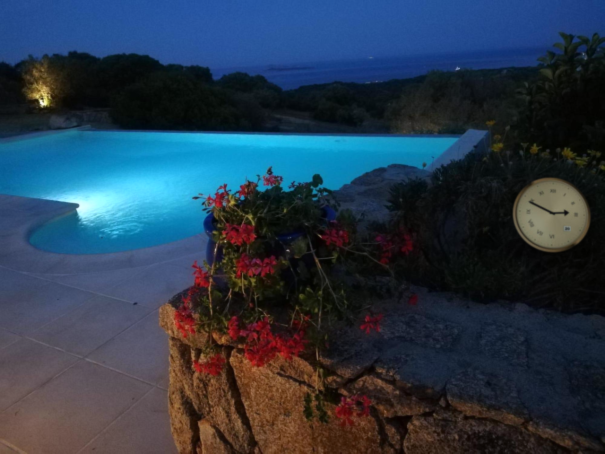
2 h 49 min
